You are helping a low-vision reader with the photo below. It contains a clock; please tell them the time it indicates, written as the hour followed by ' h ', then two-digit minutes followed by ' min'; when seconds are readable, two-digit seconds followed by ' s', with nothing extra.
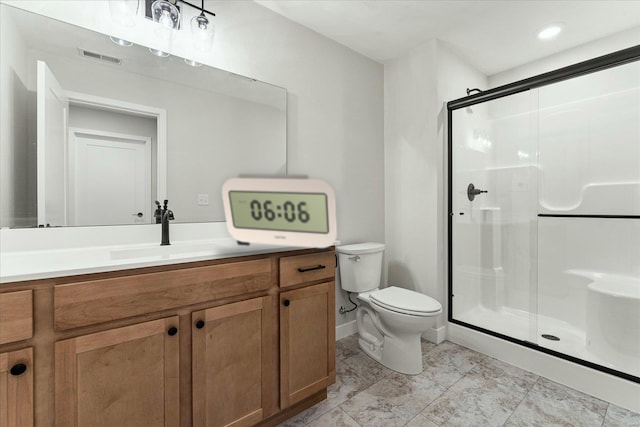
6 h 06 min
